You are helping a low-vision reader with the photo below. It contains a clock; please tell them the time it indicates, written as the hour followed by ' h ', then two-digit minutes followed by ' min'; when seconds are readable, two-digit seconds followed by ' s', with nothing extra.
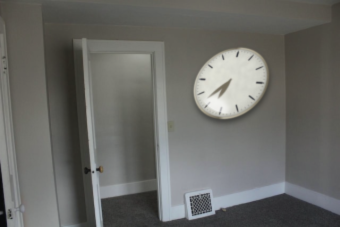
6 h 37 min
